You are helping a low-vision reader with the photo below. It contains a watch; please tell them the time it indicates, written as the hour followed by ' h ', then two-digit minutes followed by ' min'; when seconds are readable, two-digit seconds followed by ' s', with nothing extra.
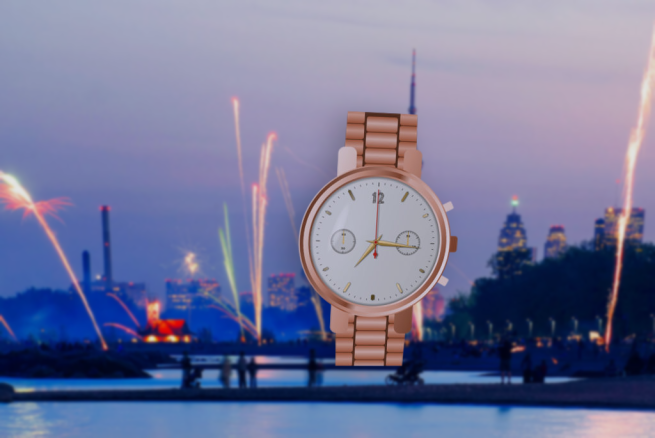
7 h 16 min
